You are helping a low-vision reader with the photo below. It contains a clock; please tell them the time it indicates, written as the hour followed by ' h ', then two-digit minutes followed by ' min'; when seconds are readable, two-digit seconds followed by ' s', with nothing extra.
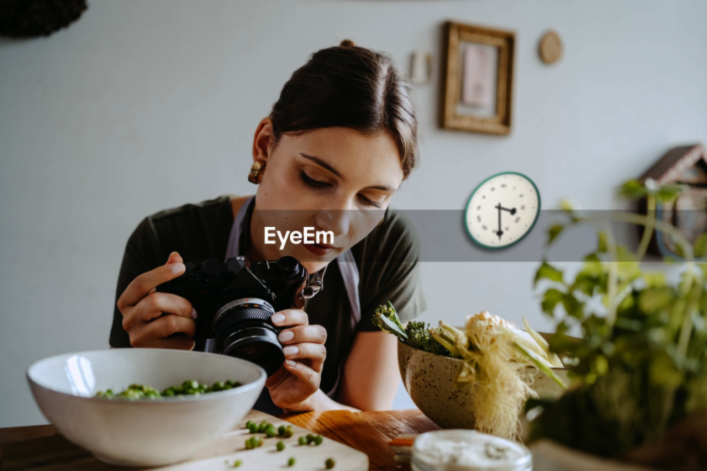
3 h 28 min
